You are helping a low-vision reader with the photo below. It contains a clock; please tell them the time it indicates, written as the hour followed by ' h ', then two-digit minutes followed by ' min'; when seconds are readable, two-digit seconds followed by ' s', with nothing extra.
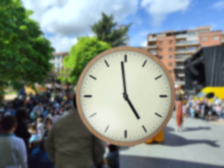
4 h 59 min
